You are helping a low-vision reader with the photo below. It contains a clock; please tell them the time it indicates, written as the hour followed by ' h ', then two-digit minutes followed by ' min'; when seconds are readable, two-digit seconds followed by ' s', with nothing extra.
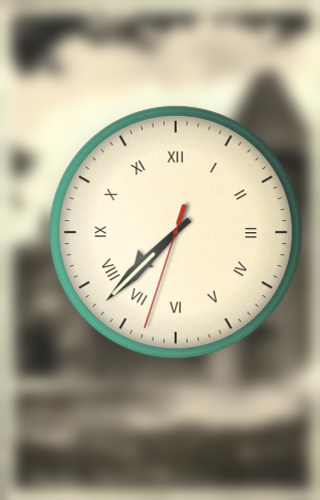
7 h 37 min 33 s
